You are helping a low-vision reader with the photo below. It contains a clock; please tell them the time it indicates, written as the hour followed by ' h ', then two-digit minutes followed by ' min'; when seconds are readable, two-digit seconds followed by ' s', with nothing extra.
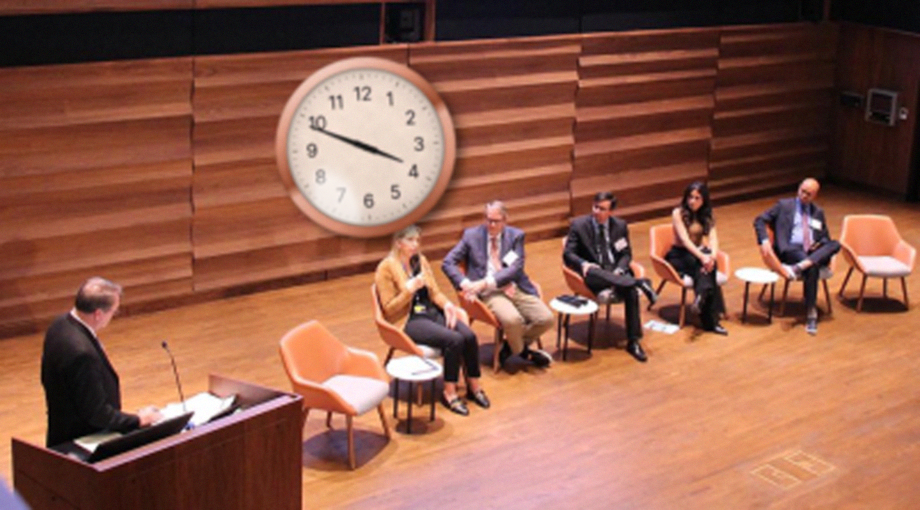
3 h 49 min
